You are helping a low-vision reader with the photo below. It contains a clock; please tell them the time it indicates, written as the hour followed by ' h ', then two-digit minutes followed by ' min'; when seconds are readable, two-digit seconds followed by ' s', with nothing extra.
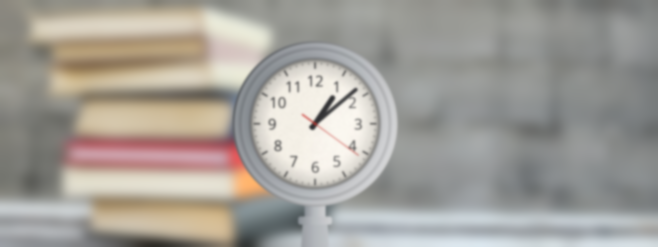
1 h 08 min 21 s
